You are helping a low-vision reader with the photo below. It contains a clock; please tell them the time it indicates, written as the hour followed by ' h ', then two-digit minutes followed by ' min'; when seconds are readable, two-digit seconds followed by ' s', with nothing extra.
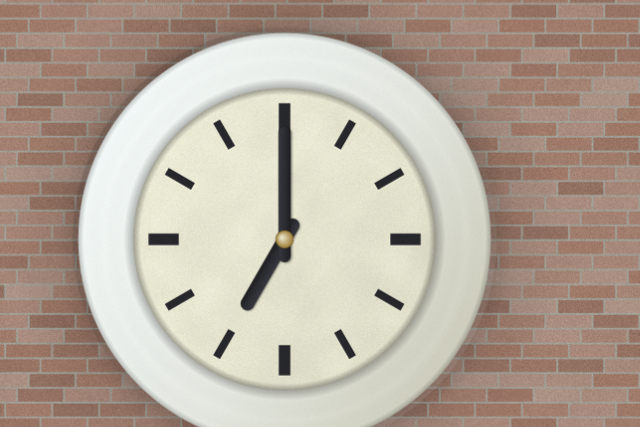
7 h 00 min
